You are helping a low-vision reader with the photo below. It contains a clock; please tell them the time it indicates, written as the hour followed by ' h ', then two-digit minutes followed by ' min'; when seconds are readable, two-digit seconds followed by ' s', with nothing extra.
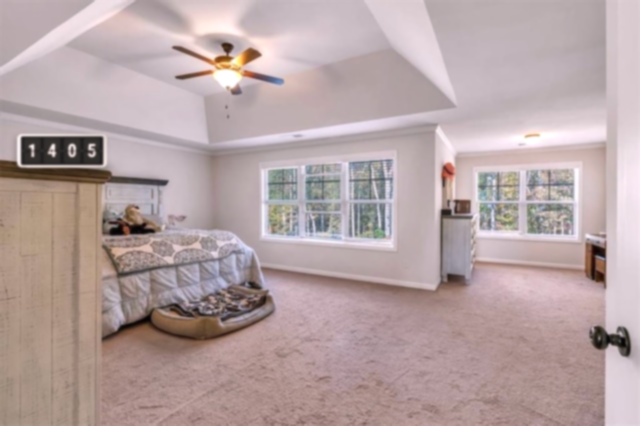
14 h 05 min
